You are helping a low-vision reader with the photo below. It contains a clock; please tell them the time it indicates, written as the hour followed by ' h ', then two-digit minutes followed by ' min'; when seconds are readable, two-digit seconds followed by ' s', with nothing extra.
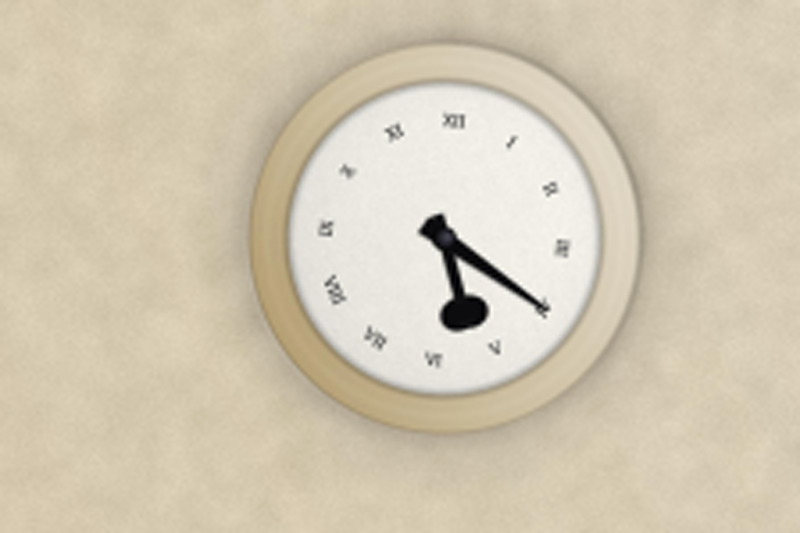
5 h 20 min
